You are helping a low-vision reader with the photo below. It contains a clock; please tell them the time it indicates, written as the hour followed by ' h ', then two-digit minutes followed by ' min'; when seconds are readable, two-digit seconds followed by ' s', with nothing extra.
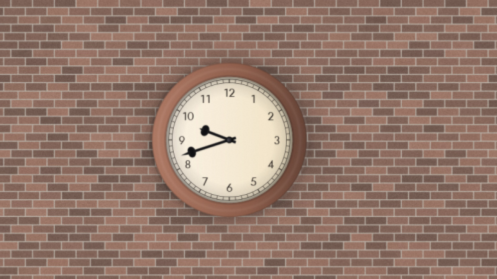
9 h 42 min
